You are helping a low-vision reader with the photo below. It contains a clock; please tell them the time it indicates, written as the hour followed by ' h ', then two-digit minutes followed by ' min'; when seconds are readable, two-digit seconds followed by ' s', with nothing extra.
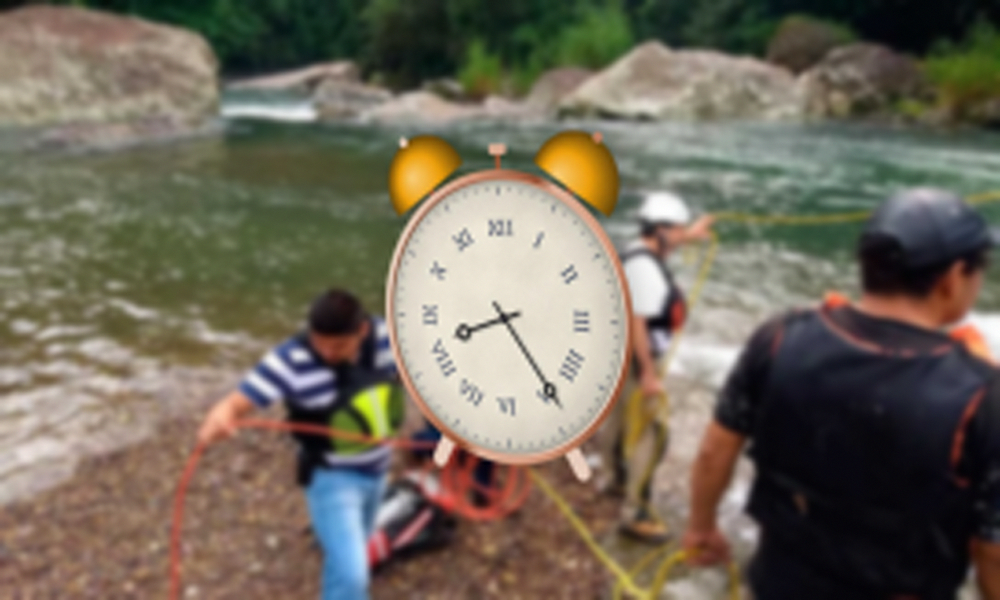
8 h 24 min
